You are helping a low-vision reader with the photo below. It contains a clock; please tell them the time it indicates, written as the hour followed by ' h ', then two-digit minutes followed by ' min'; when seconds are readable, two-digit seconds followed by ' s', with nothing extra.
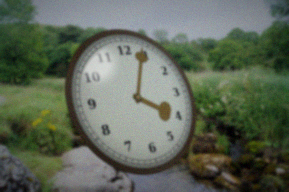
4 h 04 min
